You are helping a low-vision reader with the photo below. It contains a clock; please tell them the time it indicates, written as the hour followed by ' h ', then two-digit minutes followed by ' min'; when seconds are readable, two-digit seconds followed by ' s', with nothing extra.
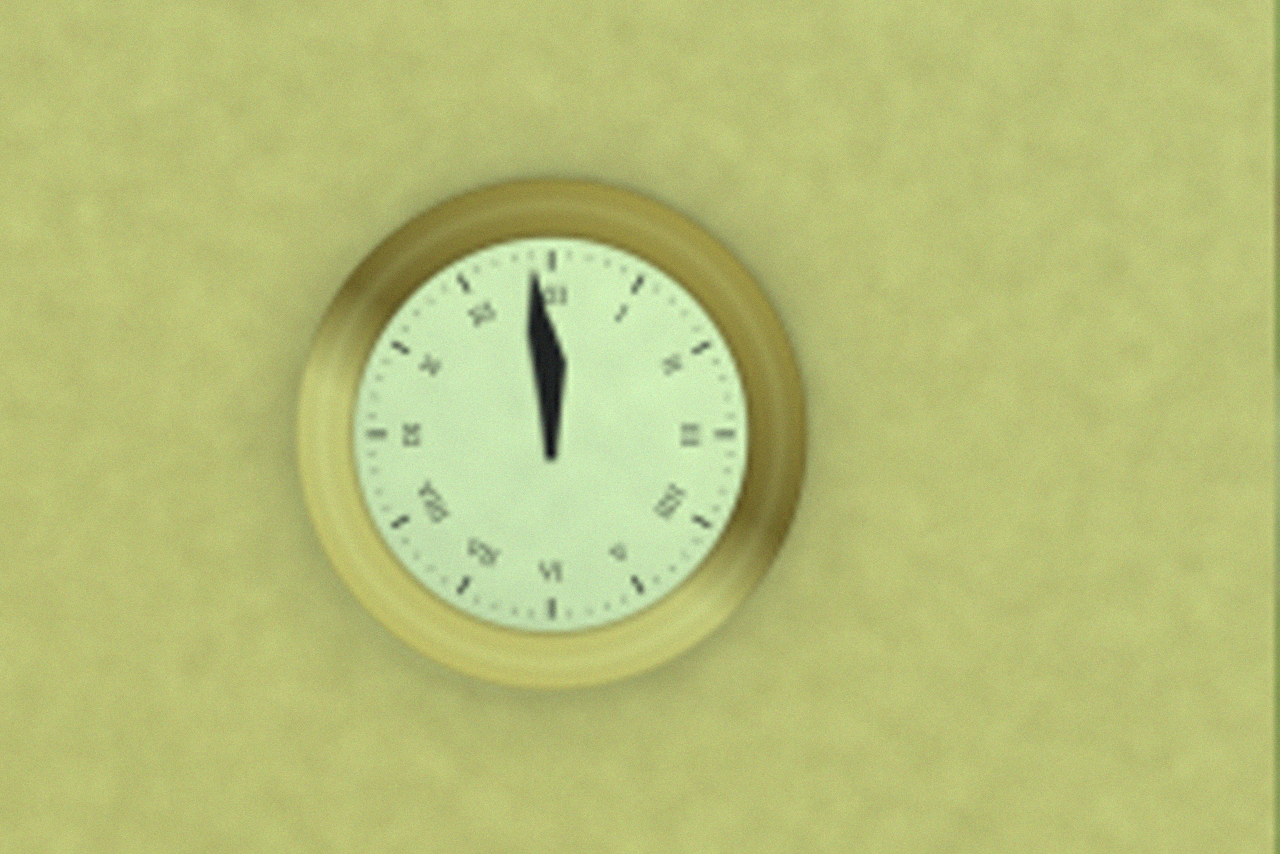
11 h 59 min
